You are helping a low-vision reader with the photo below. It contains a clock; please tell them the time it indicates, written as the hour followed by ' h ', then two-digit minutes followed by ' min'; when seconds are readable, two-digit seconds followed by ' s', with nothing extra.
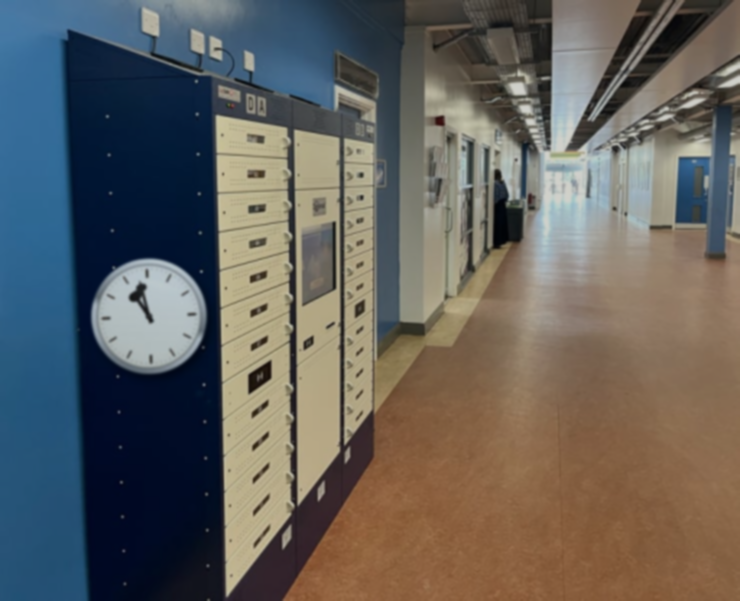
10 h 58 min
